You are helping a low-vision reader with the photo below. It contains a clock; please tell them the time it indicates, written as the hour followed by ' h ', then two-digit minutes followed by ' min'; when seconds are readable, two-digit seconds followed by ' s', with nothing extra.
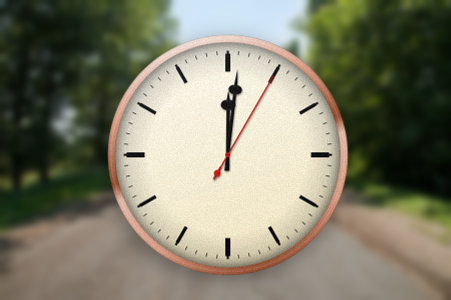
12 h 01 min 05 s
